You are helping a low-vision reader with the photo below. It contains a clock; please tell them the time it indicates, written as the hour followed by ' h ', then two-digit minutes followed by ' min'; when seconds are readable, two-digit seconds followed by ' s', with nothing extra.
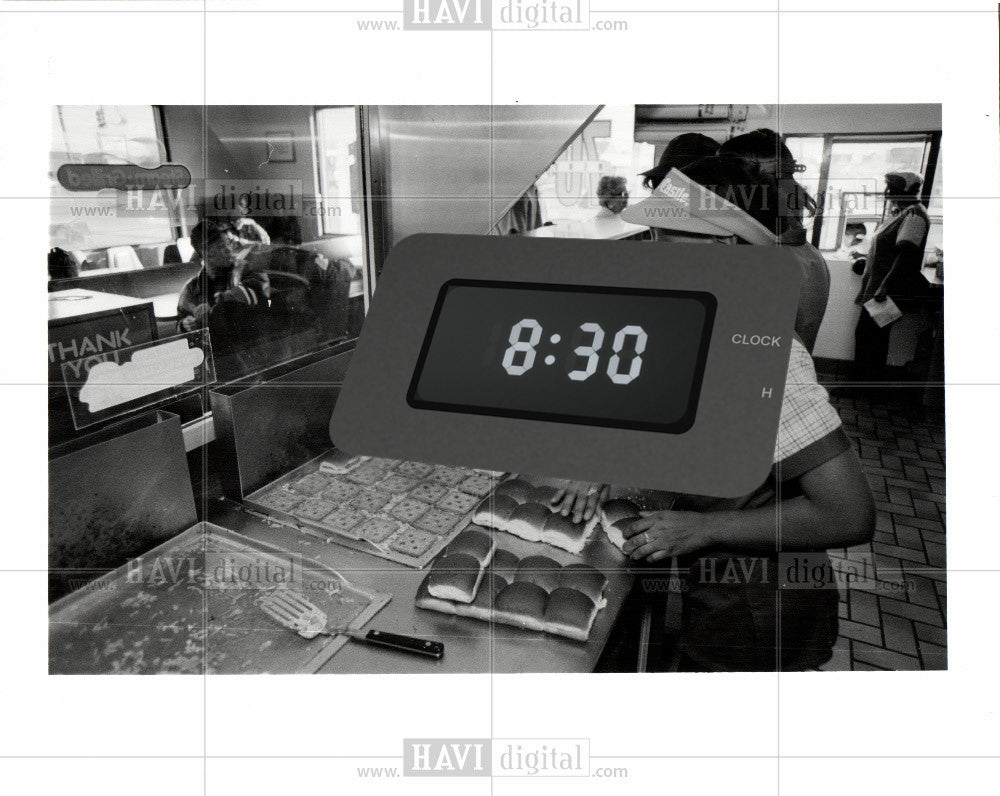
8 h 30 min
